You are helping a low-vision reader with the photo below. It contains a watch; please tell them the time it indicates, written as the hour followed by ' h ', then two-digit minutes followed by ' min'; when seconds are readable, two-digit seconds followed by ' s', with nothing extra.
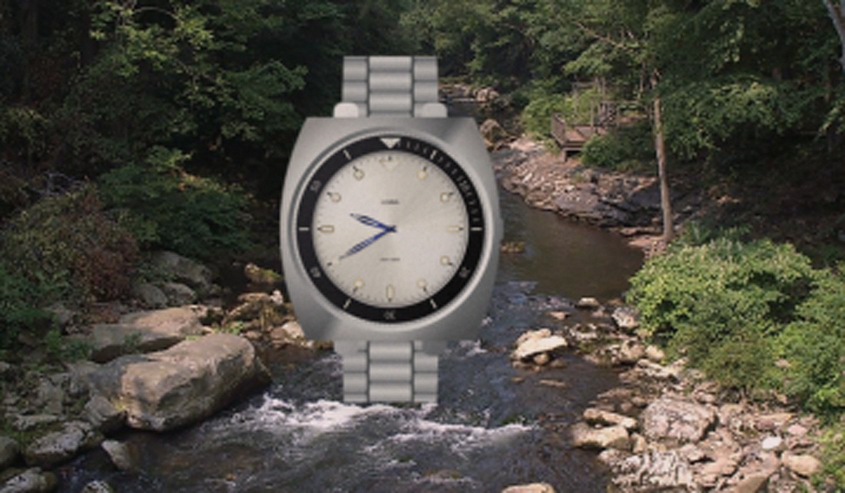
9 h 40 min
